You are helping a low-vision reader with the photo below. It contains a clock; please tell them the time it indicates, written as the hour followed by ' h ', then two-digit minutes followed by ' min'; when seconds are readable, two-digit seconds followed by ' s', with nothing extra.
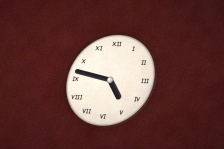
4 h 47 min
